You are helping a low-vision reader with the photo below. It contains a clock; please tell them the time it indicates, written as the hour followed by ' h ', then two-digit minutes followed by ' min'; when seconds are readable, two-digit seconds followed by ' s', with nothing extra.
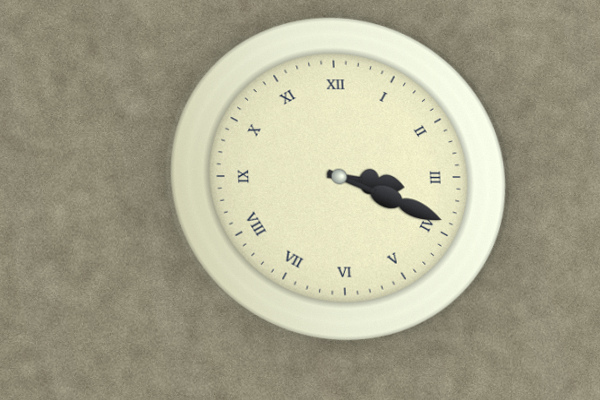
3 h 19 min
